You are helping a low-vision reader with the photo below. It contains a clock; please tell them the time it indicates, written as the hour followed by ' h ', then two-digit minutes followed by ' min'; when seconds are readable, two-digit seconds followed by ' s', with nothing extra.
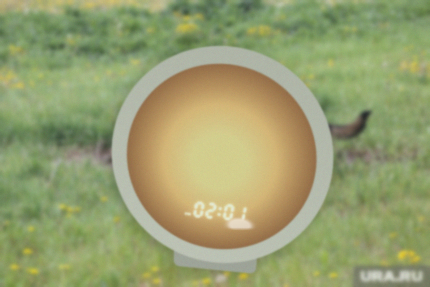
2 h 01 min
